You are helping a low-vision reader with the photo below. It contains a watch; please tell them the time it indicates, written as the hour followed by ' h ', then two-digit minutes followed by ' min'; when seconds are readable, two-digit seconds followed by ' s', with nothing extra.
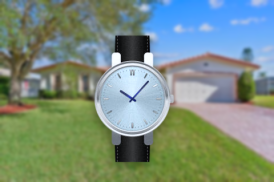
10 h 07 min
